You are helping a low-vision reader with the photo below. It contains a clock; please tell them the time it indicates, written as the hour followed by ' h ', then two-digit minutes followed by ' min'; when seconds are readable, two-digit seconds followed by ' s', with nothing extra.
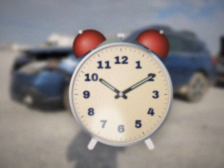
10 h 10 min
